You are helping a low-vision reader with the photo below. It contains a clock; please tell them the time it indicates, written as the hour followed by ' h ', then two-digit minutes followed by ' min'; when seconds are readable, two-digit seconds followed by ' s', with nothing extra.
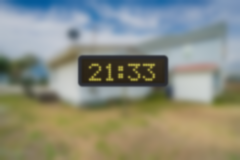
21 h 33 min
